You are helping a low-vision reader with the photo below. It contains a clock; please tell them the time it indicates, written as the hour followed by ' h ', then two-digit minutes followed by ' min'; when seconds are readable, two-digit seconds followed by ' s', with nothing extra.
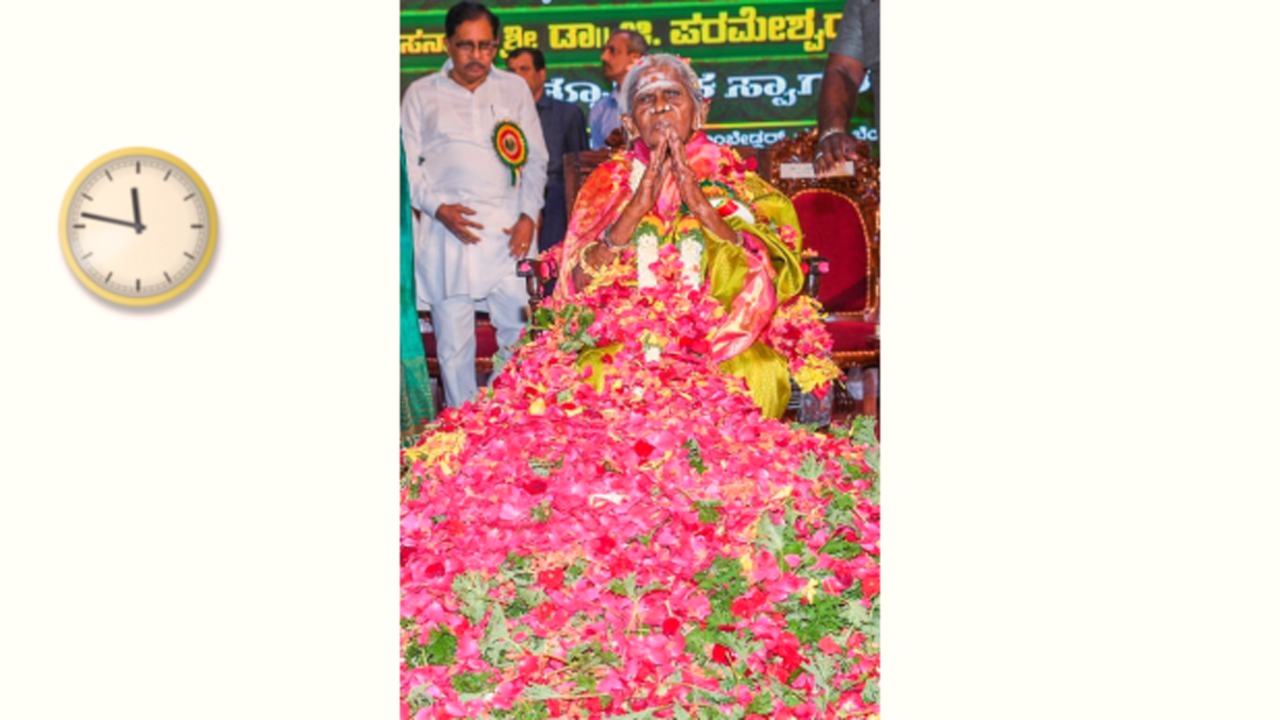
11 h 47 min
